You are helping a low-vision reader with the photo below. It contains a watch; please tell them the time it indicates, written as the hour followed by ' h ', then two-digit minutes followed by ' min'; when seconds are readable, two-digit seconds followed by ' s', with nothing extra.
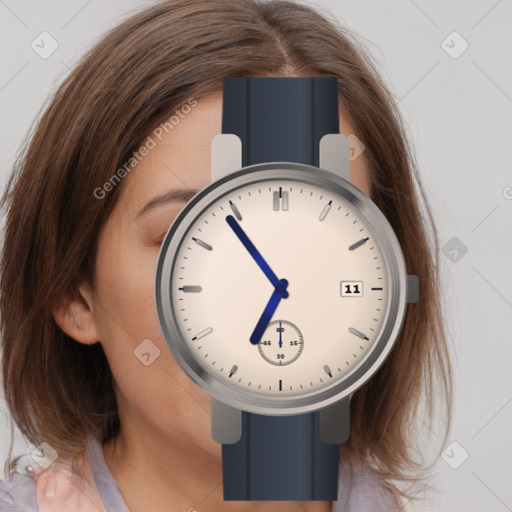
6 h 54 min
